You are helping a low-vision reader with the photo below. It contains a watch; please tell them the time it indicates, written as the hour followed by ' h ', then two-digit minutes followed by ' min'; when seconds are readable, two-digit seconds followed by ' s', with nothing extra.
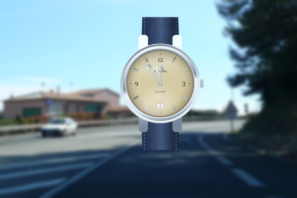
11 h 54 min
